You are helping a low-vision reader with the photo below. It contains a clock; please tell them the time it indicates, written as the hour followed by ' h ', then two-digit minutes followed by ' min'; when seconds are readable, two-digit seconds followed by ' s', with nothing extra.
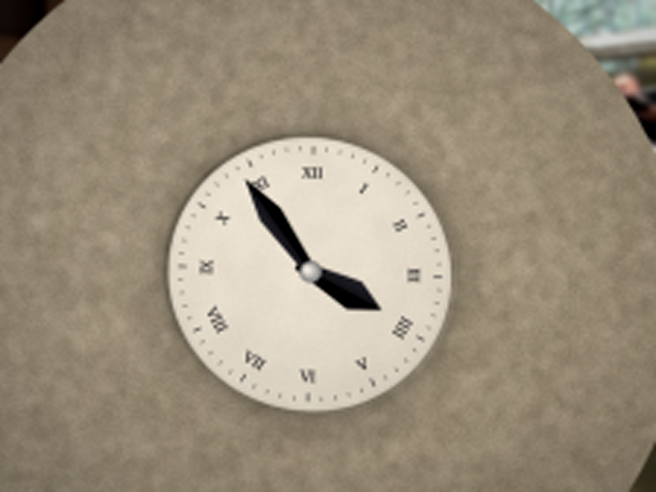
3 h 54 min
